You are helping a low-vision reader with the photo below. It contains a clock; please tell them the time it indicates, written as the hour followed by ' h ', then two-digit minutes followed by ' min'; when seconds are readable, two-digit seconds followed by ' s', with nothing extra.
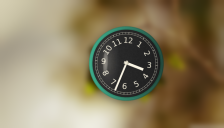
3 h 33 min
